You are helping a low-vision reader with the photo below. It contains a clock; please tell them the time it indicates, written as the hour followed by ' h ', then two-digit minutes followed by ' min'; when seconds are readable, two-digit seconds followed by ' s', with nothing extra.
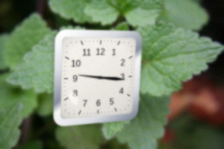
9 h 16 min
